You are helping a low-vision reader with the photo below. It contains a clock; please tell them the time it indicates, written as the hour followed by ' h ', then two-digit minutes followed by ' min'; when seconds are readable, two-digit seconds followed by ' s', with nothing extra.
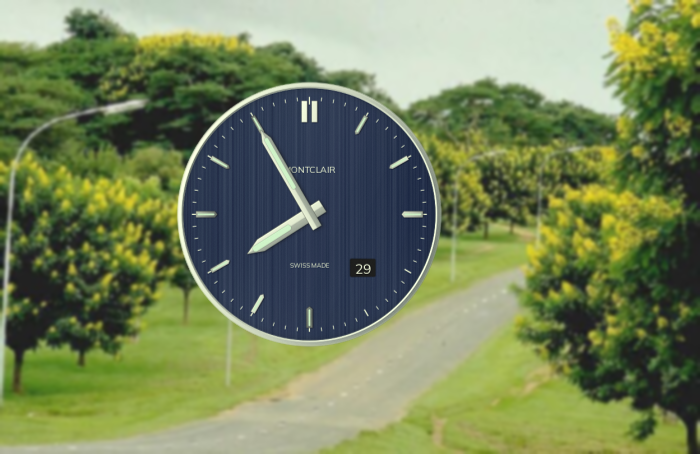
7 h 55 min
